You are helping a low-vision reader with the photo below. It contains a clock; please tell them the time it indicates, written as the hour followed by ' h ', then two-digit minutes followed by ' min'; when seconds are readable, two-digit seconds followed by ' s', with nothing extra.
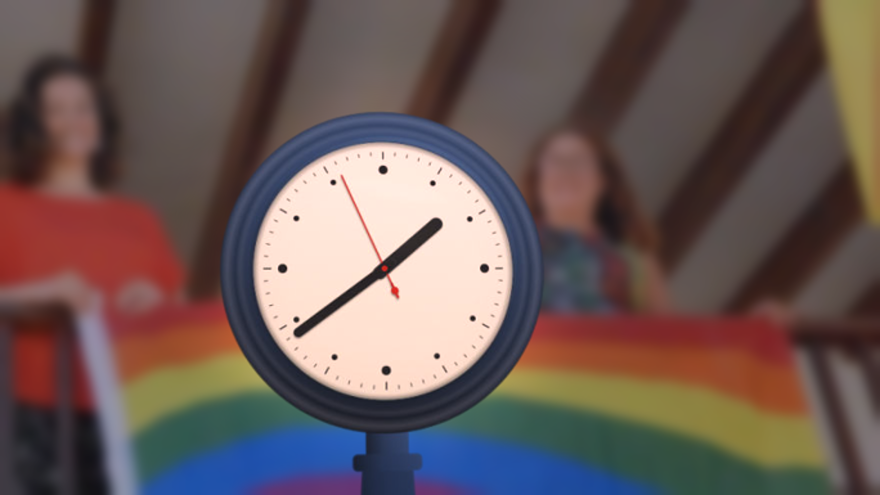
1 h 38 min 56 s
